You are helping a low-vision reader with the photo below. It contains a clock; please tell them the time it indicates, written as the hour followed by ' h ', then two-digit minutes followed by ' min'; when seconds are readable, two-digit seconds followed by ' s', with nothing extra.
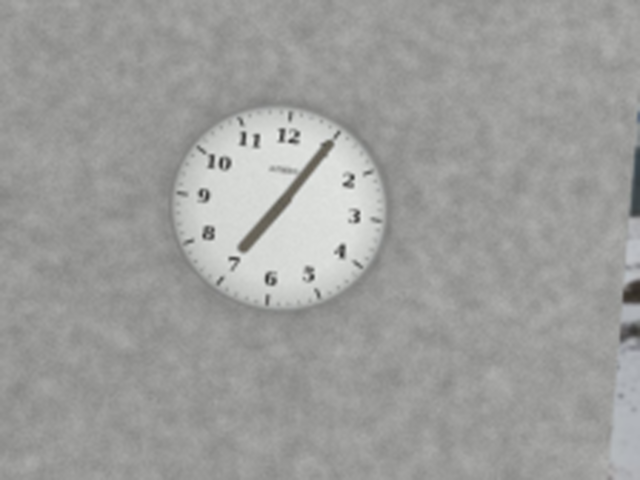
7 h 05 min
